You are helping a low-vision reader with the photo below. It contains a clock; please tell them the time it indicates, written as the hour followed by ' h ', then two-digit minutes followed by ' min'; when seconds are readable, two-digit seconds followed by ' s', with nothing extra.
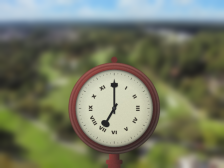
7 h 00 min
